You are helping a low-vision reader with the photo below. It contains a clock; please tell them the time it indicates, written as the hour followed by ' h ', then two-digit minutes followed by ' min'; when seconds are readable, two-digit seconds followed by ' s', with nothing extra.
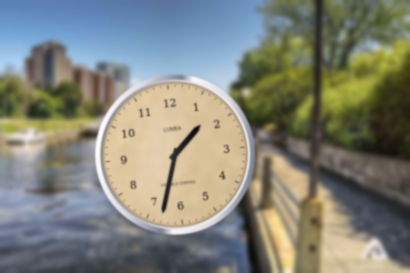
1 h 33 min
